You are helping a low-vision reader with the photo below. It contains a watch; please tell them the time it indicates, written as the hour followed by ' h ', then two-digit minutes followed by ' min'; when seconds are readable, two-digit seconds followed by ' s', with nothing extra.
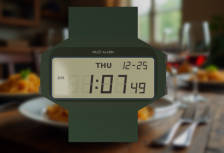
1 h 07 min 49 s
